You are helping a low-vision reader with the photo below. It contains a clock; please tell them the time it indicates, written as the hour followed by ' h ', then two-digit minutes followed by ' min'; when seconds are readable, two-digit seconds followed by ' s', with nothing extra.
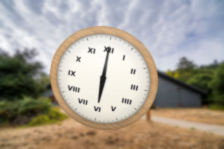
6 h 00 min
